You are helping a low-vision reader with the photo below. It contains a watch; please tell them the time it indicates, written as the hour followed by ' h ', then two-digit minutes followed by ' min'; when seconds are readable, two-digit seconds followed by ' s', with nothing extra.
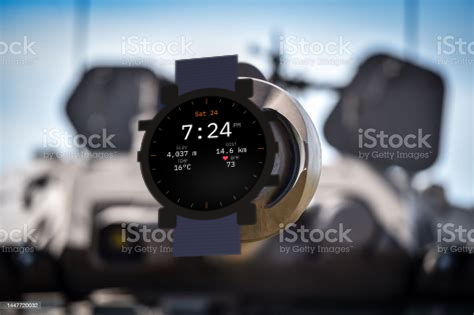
7 h 24 min
